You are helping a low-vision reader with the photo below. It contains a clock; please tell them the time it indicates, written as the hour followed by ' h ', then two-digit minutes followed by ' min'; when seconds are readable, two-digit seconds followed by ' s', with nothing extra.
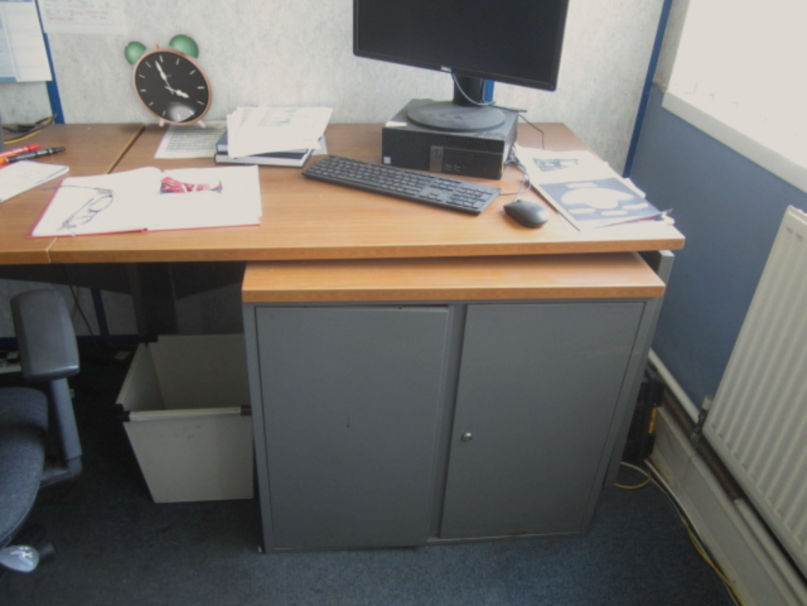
3 h 58 min
